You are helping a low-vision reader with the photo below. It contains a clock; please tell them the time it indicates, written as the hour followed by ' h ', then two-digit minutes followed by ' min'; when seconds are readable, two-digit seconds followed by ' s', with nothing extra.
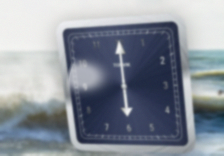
6 h 00 min
